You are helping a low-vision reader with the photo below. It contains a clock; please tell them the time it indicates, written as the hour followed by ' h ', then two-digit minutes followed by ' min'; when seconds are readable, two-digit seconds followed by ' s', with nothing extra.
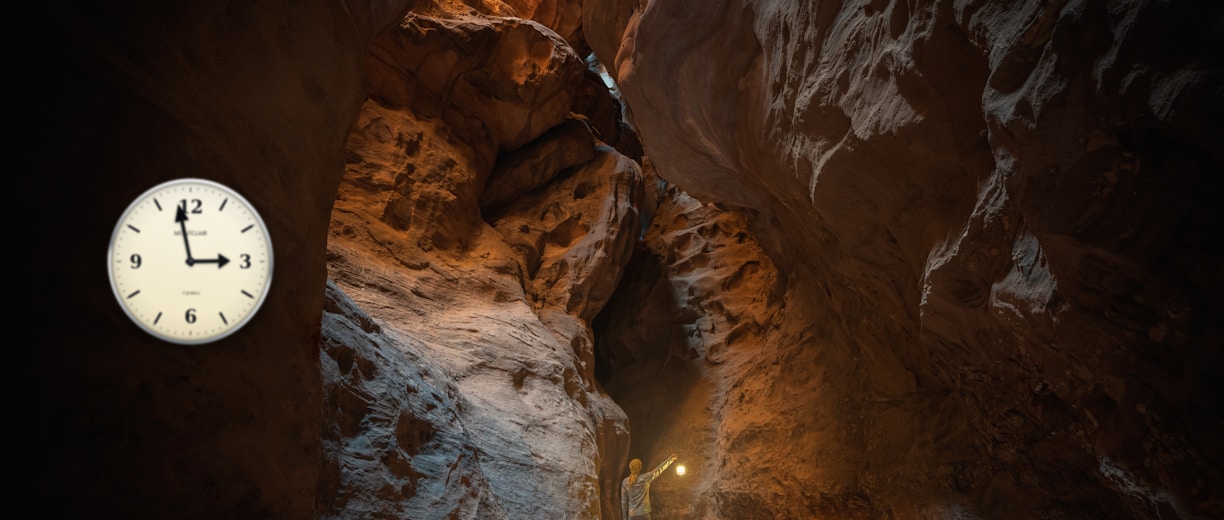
2 h 58 min
